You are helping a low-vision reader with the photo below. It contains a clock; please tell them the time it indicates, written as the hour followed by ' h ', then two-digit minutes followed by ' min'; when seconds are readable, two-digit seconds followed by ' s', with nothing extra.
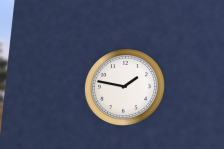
1 h 47 min
